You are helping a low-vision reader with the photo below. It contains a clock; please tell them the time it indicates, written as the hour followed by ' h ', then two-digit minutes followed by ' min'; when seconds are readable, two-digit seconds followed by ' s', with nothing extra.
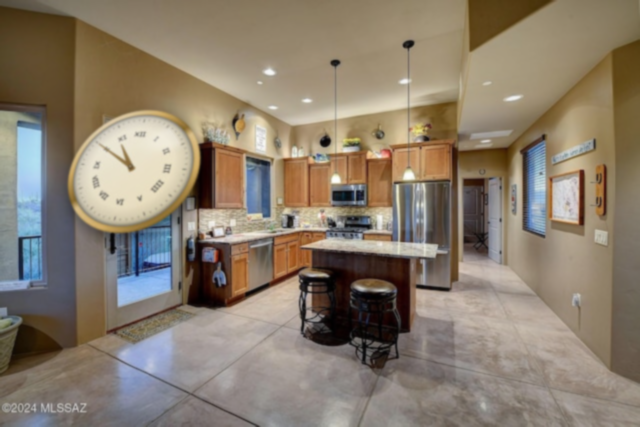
10 h 50 min
